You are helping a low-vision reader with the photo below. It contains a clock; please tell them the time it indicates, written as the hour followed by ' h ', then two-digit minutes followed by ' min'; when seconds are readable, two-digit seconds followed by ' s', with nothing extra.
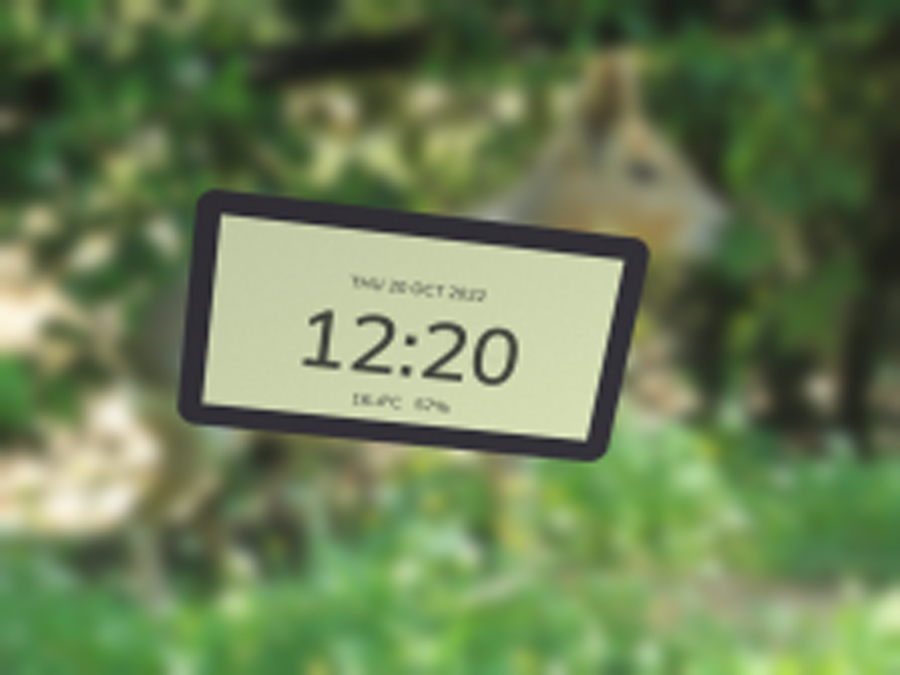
12 h 20 min
